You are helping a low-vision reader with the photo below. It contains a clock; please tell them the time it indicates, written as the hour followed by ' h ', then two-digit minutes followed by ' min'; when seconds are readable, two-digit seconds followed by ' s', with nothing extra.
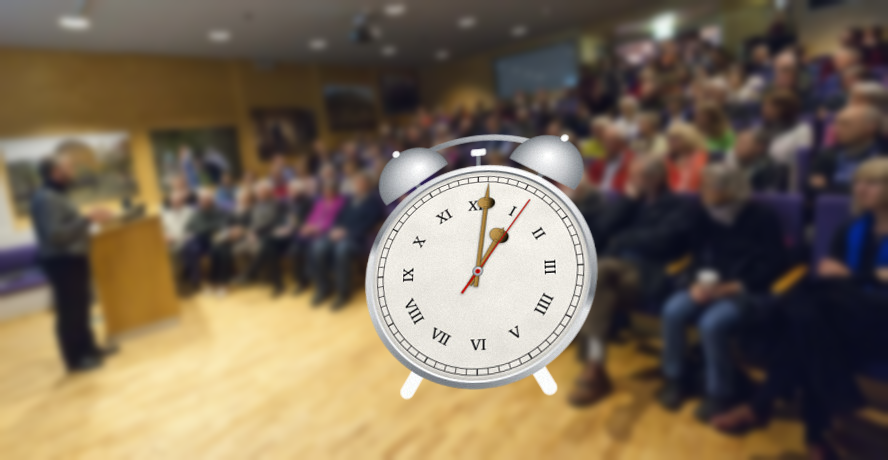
1 h 01 min 06 s
